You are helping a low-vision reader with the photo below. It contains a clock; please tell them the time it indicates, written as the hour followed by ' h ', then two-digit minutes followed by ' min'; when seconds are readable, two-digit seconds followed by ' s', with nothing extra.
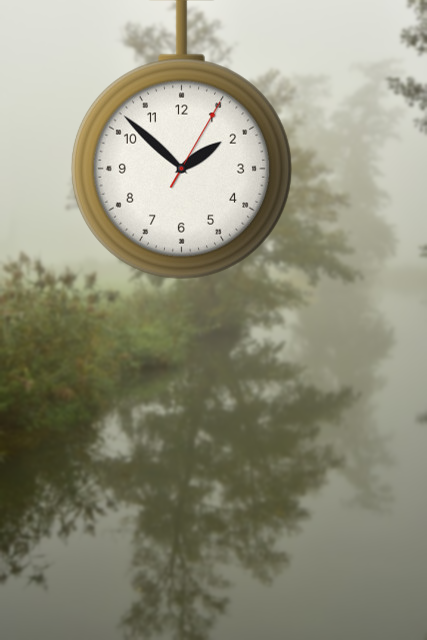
1 h 52 min 05 s
